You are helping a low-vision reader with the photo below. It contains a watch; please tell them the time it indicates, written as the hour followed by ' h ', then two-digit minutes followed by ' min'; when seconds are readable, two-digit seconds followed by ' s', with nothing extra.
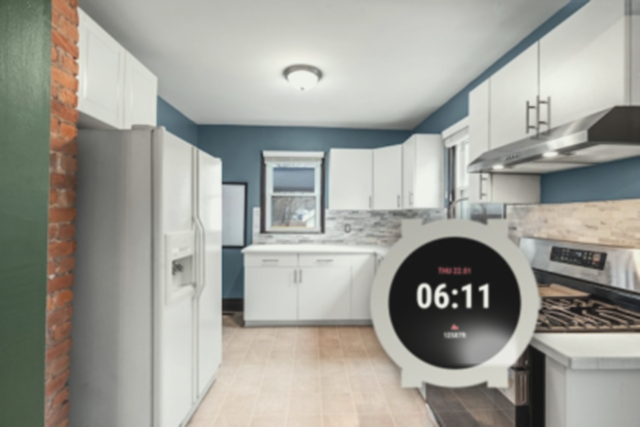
6 h 11 min
